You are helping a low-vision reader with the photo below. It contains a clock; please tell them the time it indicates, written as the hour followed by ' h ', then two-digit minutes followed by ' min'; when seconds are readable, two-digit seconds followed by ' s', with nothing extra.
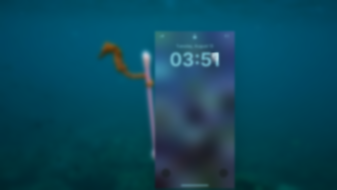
3 h 51 min
